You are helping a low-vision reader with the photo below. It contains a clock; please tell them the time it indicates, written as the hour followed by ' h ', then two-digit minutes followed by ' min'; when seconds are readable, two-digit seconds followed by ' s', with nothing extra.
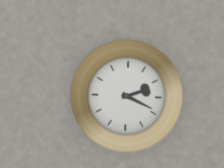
2 h 19 min
